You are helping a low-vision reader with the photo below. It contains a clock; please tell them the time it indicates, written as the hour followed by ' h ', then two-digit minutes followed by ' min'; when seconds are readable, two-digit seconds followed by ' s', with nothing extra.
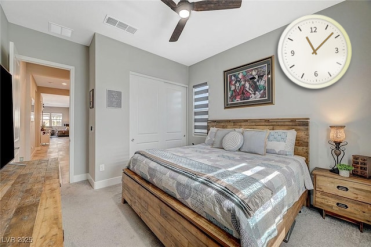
11 h 08 min
